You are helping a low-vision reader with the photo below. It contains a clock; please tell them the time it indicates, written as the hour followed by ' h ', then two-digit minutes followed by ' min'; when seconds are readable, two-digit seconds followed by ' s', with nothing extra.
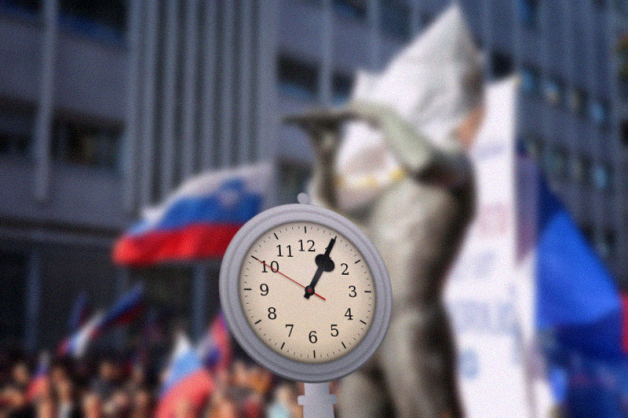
1 h 04 min 50 s
